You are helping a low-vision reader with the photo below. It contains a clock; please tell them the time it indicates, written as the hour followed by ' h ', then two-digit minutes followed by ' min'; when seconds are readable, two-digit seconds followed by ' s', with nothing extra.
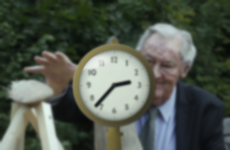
2 h 37 min
